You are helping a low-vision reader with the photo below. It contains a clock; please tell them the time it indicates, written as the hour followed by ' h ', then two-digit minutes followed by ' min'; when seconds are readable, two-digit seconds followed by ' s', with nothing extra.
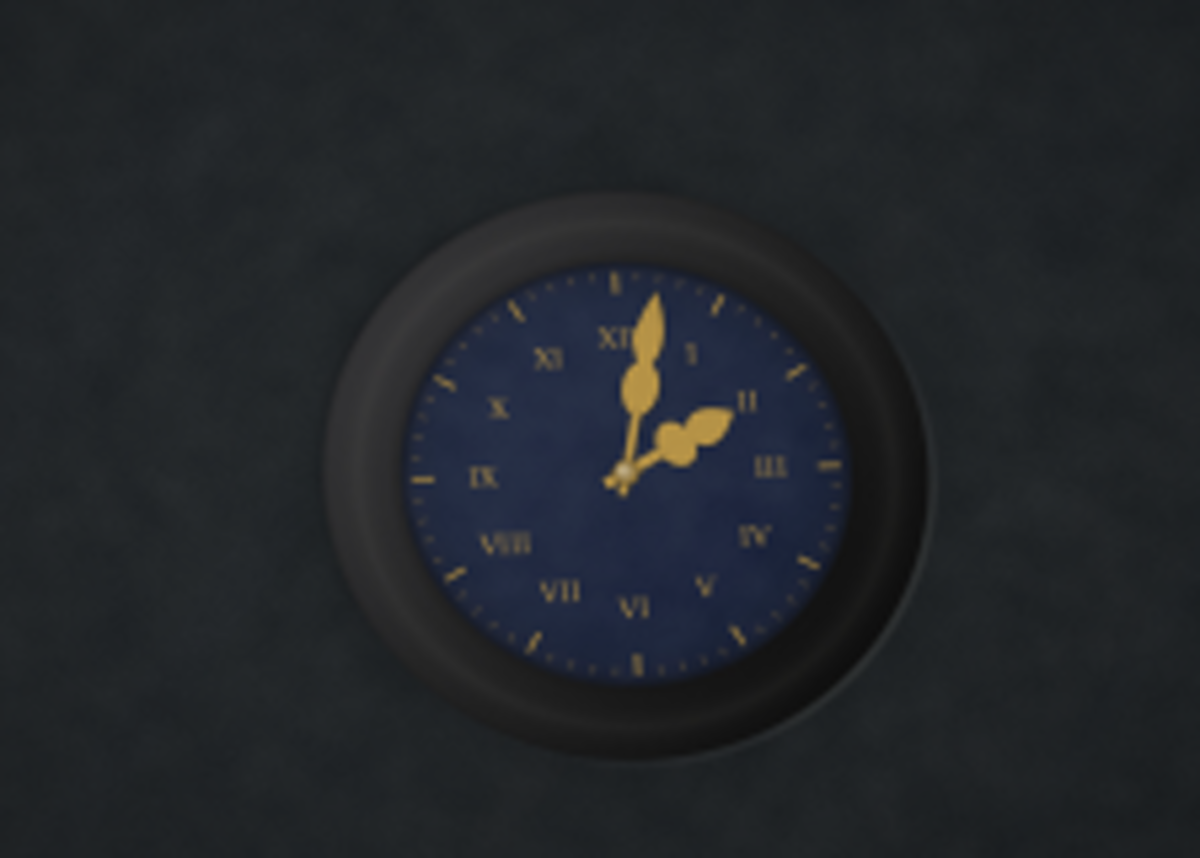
2 h 02 min
